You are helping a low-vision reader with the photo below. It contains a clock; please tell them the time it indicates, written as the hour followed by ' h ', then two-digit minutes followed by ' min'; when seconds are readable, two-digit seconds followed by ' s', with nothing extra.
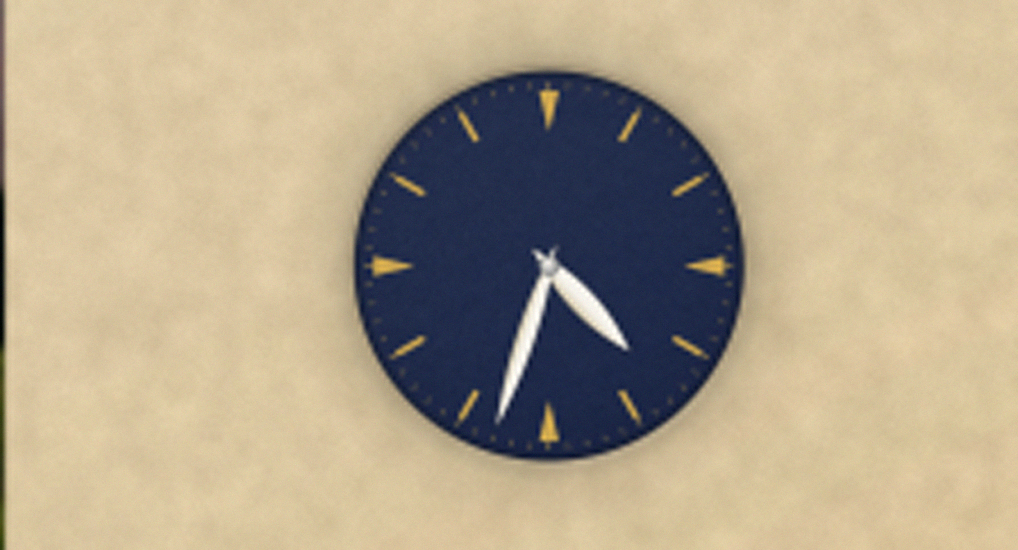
4 h 33 min
